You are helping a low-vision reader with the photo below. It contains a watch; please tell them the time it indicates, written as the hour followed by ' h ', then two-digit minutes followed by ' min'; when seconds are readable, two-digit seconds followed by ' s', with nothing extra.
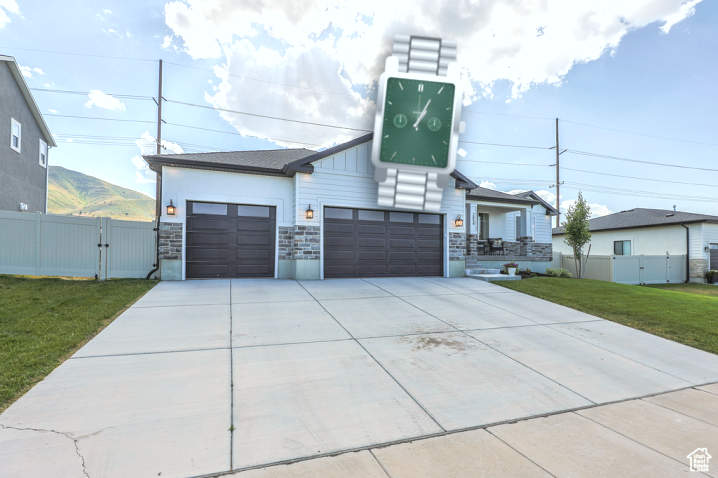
1 h 04 min
